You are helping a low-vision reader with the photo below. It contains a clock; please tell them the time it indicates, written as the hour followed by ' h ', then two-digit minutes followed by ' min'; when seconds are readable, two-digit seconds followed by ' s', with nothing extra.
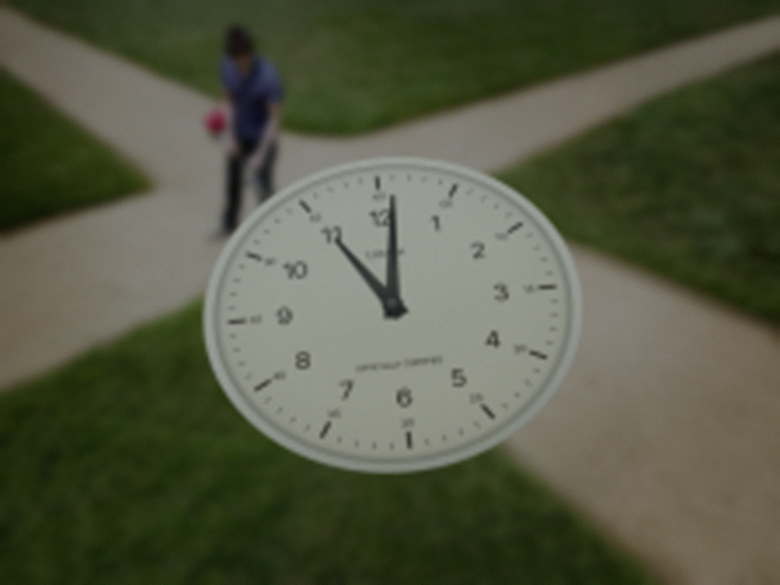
11 h 01 min
